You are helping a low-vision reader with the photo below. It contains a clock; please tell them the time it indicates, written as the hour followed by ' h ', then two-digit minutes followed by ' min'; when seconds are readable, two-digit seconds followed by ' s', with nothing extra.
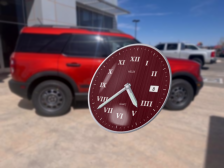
4 h 38 min
